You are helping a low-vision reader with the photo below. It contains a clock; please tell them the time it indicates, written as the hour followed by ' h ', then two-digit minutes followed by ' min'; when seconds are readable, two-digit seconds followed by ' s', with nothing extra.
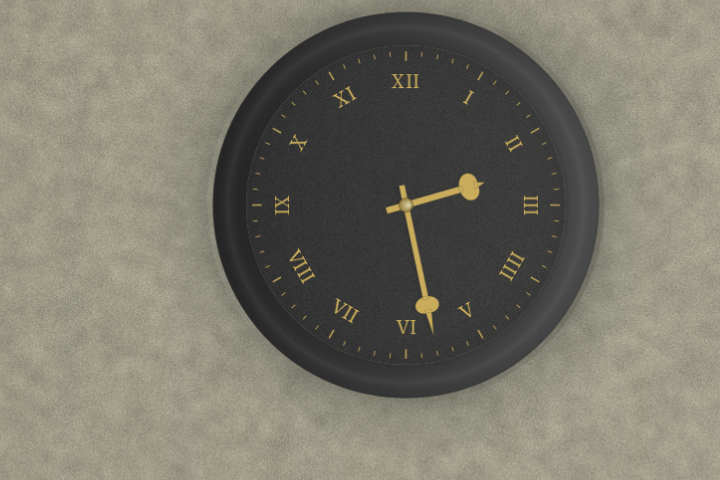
2 h 28 min
